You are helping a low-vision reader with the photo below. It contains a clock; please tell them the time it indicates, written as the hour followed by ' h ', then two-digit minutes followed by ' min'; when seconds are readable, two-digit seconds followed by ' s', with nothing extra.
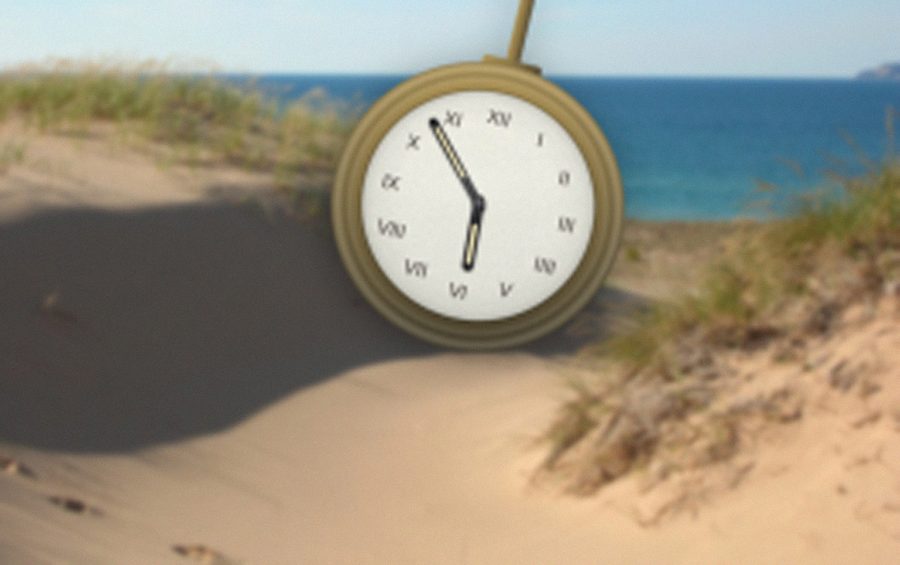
5 h 53 min
